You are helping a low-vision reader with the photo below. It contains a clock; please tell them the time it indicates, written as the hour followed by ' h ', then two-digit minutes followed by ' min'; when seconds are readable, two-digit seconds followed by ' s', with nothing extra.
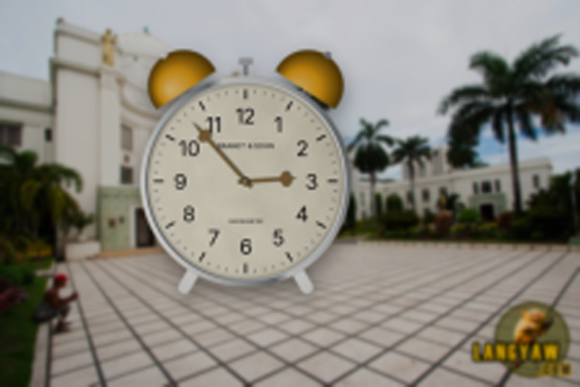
2 h 53 min
